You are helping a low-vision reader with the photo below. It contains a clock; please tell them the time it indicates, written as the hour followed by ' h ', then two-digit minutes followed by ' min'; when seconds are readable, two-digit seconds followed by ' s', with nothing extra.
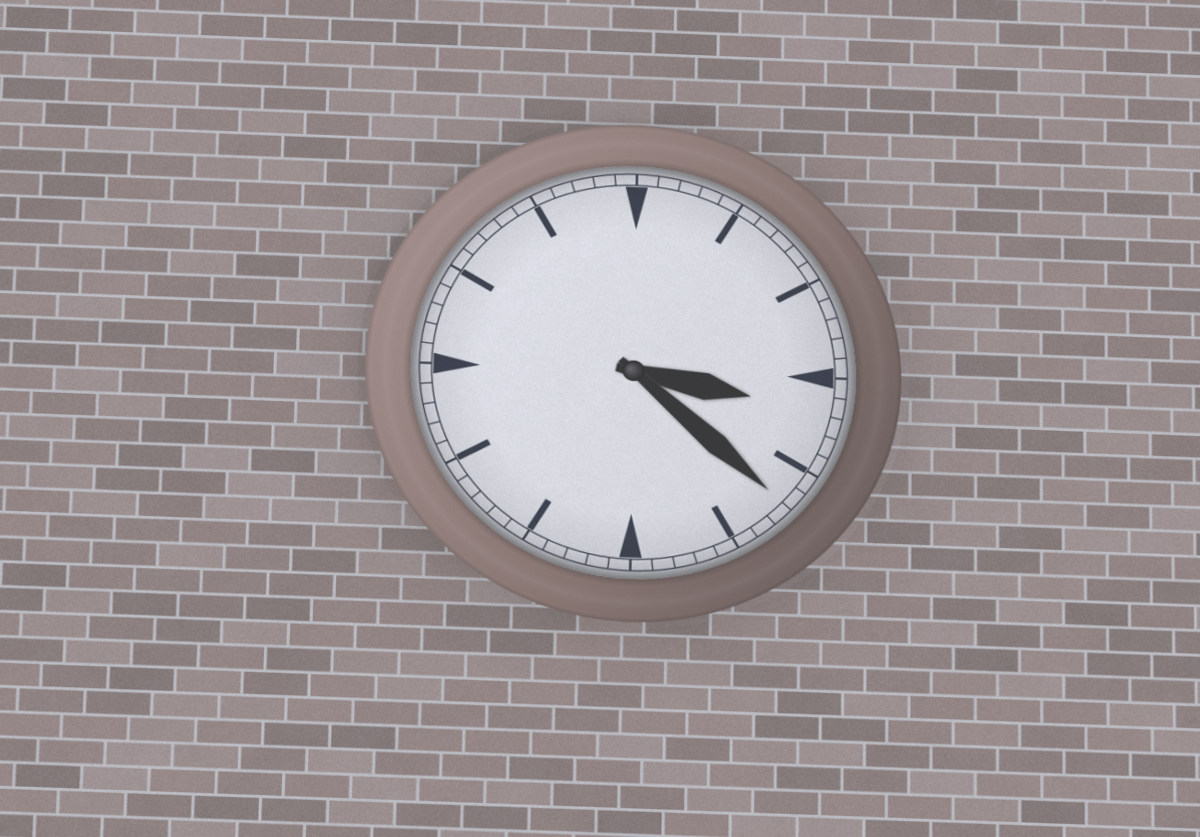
3 h 22 min
